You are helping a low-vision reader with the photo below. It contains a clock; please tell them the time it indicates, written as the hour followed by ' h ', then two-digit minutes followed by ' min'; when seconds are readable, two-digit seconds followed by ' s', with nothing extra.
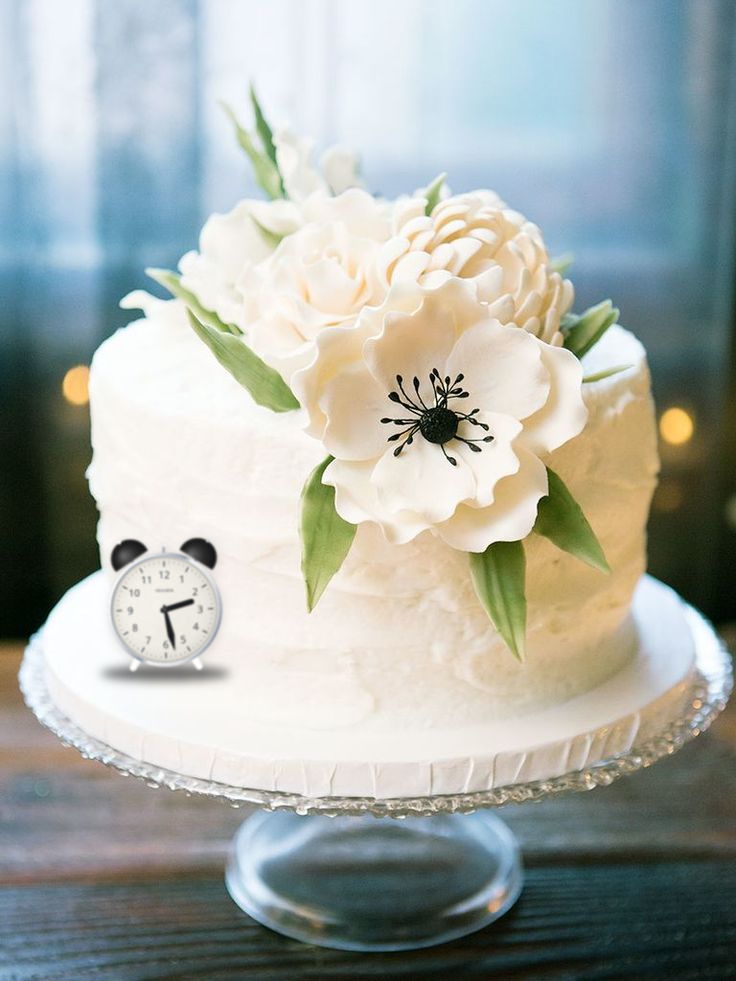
2 h 28 min
